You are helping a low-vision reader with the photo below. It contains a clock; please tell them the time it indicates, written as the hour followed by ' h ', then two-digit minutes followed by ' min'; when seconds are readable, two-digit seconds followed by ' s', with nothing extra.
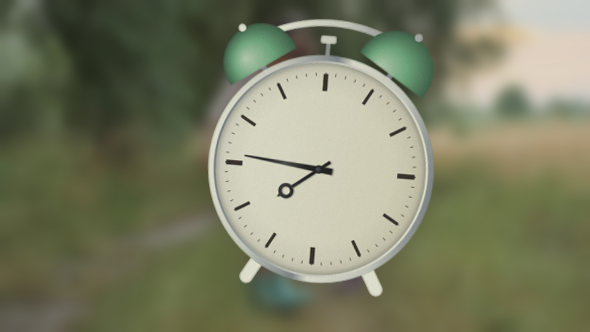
7 h 46 min
